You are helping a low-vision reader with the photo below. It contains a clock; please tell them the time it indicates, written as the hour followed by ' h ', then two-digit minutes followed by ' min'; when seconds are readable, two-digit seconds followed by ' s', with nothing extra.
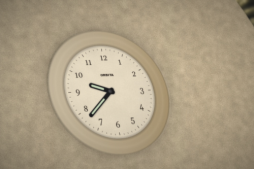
9 h 38 min
